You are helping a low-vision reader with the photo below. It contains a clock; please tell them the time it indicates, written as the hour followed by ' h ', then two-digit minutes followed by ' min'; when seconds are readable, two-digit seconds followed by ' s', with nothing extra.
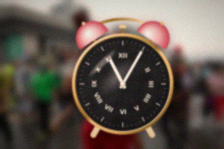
11 h 05 min
